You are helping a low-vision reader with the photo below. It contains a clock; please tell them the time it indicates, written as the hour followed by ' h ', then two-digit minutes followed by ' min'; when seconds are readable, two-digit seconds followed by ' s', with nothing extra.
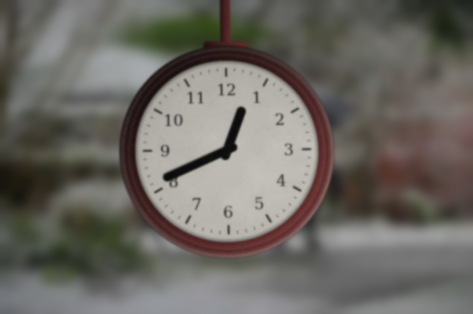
12 h 41 min
